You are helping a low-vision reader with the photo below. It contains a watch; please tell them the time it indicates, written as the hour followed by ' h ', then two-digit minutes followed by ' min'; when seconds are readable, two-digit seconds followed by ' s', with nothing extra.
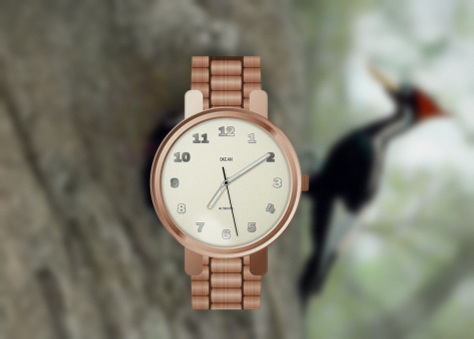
7 h 09 min 28 s
